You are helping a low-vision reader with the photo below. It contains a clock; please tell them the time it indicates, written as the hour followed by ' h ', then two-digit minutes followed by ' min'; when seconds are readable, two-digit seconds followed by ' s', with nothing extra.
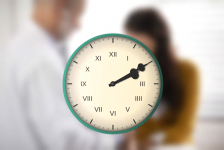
2 h 10 min
